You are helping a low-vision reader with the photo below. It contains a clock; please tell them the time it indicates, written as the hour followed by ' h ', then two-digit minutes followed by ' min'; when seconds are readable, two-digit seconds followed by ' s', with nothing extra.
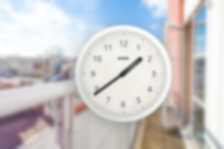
1 h 39 min
